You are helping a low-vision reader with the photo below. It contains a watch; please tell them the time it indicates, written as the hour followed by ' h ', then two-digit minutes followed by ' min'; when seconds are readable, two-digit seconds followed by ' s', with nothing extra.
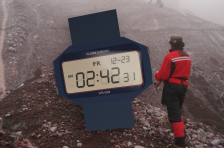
2 h 42 min 31 s
